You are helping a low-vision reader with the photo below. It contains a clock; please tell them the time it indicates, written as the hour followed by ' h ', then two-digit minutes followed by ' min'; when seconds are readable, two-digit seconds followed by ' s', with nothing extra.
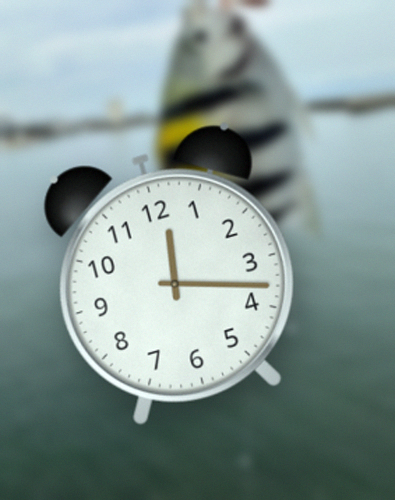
12 h 18 min
